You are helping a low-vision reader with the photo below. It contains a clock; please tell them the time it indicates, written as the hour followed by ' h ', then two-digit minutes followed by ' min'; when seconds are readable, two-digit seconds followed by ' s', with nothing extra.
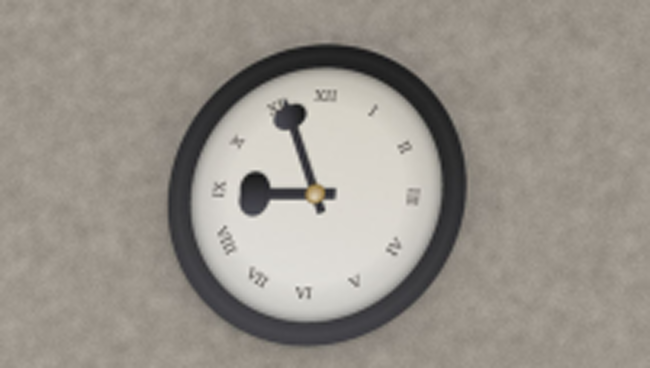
8 h 56 min
